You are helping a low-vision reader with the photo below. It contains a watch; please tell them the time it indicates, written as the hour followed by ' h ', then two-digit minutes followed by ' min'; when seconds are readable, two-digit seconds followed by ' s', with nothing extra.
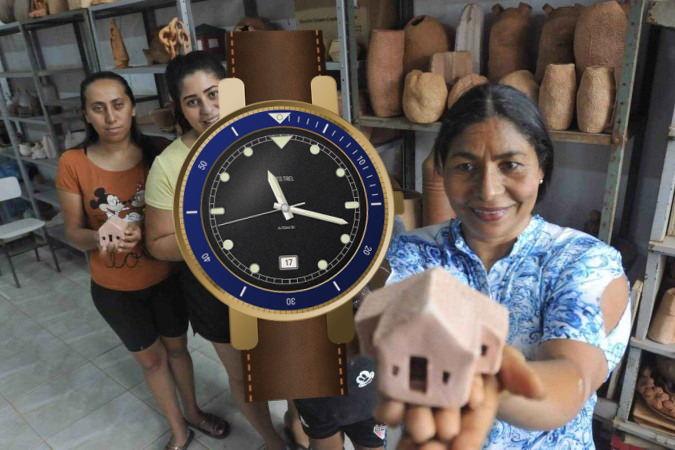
11 h 17 min 43 s
